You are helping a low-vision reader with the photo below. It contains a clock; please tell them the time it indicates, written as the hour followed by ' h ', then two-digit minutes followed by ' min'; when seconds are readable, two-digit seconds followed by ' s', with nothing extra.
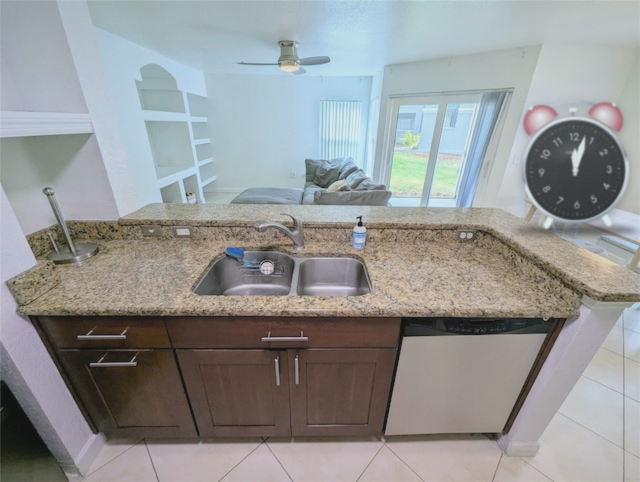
12 h 03 min
